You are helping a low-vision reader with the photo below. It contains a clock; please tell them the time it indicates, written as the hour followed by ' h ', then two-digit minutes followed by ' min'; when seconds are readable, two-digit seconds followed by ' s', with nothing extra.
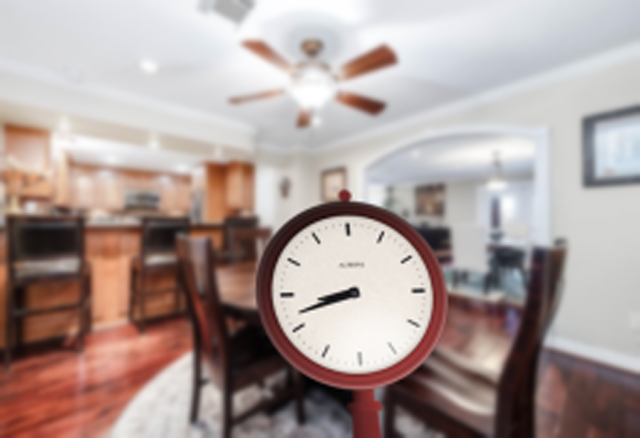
8 h 42 min
